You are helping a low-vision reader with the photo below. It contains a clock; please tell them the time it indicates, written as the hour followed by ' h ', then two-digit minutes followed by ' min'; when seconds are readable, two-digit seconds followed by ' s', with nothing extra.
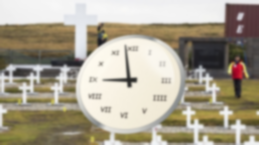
8 h 58 min
